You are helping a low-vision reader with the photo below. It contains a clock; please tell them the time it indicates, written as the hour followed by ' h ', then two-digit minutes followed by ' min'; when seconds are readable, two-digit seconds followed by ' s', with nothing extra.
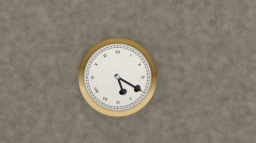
5 h 20 min
